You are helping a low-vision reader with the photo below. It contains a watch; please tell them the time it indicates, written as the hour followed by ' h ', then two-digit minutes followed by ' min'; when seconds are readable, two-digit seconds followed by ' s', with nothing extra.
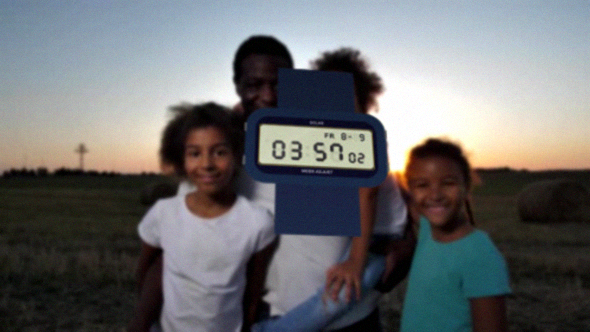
3 h 57 min 02 s
